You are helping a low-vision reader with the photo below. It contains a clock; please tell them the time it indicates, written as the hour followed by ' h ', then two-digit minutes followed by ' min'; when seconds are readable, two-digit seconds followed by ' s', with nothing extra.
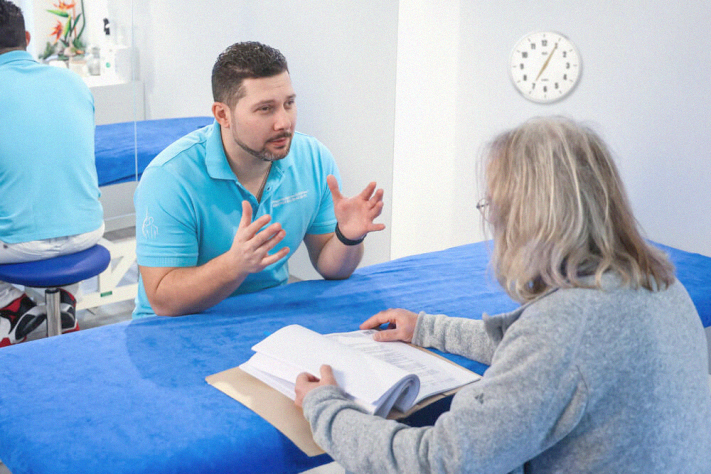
7 h 05 min
